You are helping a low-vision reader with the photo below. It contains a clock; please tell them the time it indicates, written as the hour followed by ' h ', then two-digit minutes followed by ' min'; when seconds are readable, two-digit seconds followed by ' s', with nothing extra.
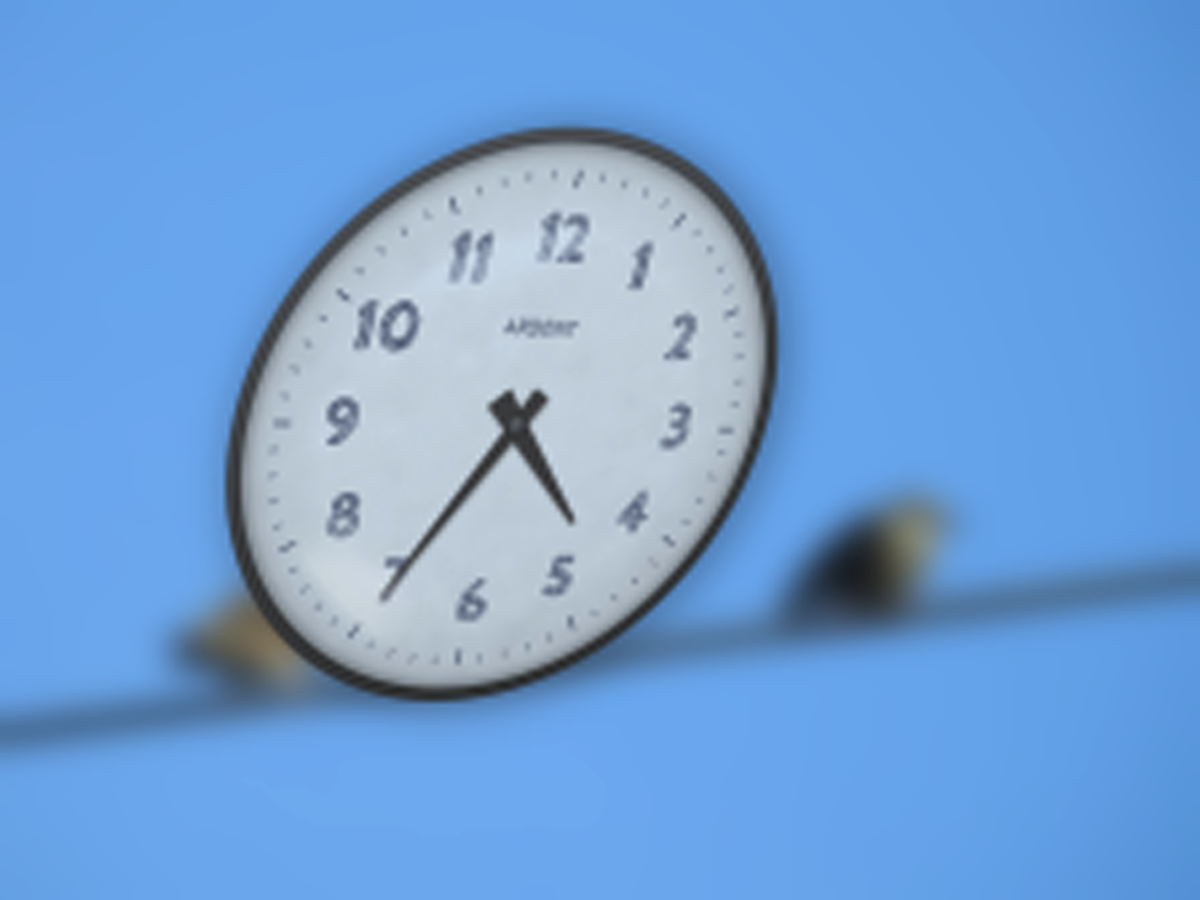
4 h 35 min
